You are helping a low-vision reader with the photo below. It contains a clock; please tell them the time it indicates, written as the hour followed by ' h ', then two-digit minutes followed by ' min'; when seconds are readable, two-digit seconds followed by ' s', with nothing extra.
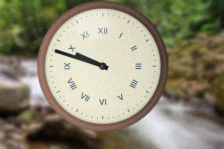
9 h 48 min
